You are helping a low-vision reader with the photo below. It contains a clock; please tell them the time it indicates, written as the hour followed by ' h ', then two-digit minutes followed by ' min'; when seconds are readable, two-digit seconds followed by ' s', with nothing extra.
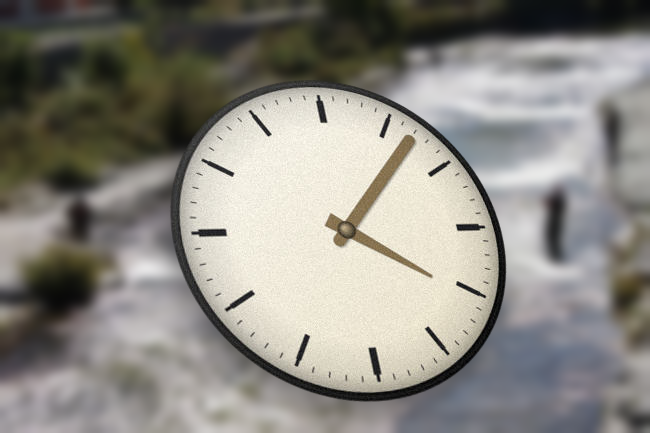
4 h 07 min
